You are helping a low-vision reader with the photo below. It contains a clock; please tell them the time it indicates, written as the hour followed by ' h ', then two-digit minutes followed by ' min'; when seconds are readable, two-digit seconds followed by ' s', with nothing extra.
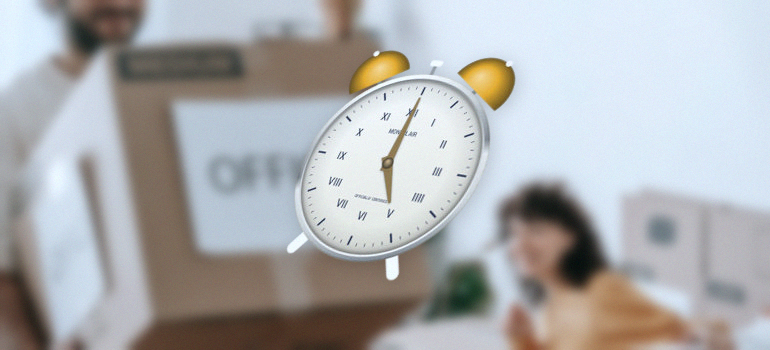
5 h 00 min
